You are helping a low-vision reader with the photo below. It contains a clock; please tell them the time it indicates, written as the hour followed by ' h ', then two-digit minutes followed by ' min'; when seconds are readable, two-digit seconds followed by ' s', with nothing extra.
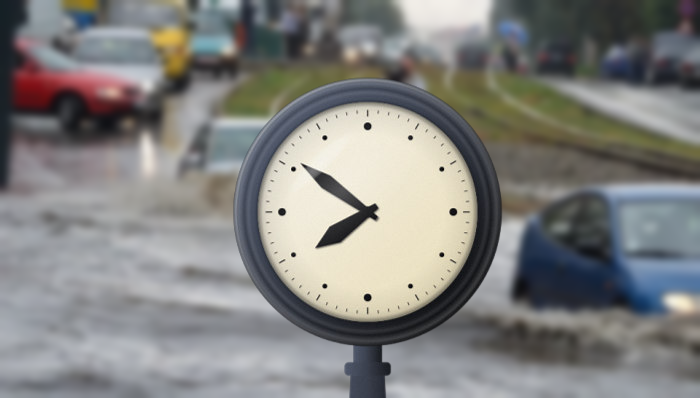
7 h 51 min
